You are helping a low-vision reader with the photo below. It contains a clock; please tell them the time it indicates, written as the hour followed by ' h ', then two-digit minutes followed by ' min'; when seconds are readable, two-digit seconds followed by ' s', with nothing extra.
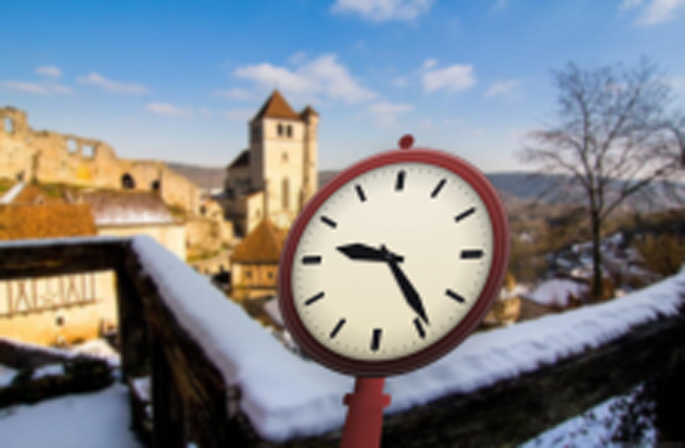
9 h 24 min
